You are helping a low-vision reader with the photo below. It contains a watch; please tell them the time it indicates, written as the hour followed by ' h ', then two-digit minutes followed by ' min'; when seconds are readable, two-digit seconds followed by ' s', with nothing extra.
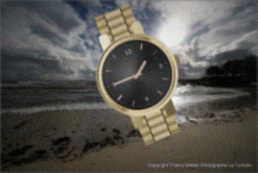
1 h 45 min
